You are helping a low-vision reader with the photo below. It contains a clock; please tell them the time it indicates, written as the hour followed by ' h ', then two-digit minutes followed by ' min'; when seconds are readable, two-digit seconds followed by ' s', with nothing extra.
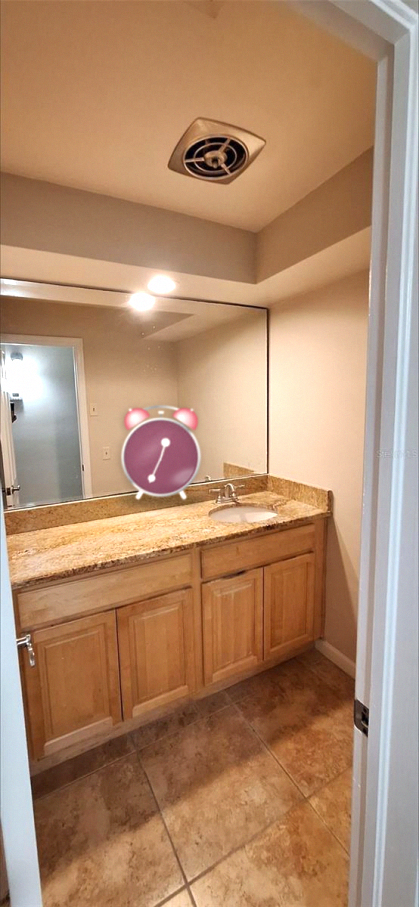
12 h 34 min
